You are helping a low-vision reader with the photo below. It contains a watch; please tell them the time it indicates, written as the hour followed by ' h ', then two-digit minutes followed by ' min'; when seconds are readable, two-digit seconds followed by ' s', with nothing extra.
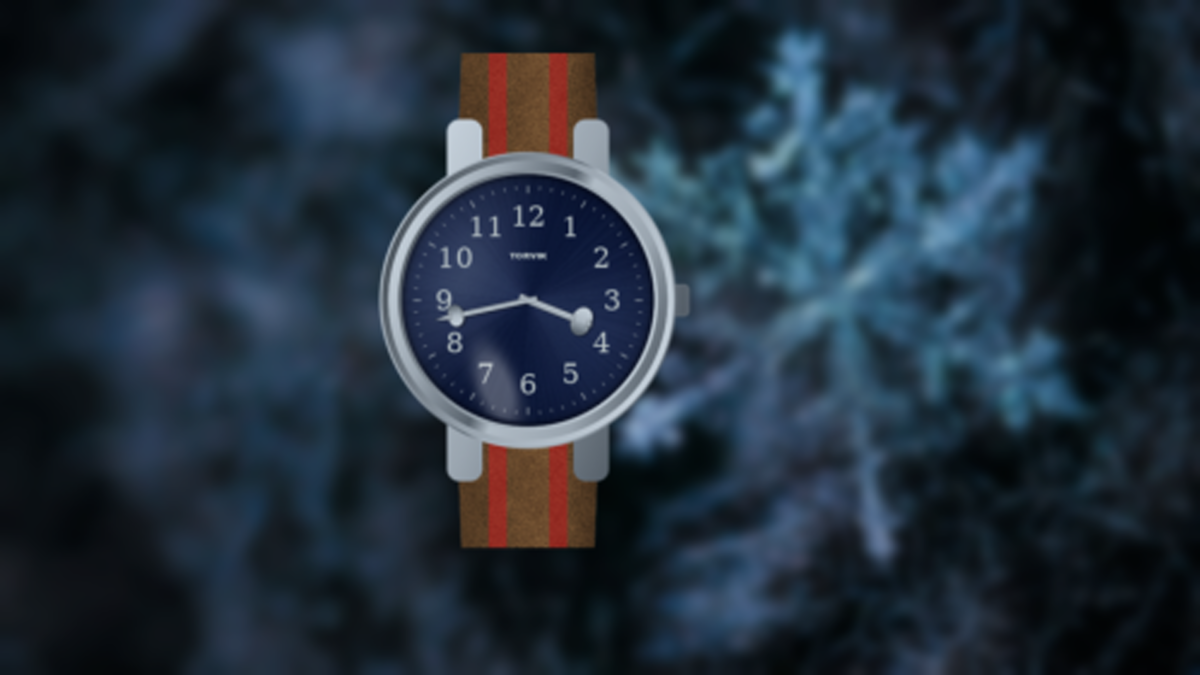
3 h 43 min
